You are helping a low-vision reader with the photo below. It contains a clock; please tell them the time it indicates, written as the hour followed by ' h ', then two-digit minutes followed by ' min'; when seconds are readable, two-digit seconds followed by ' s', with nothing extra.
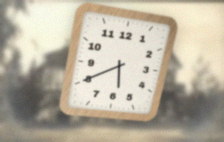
5 h 40 min
